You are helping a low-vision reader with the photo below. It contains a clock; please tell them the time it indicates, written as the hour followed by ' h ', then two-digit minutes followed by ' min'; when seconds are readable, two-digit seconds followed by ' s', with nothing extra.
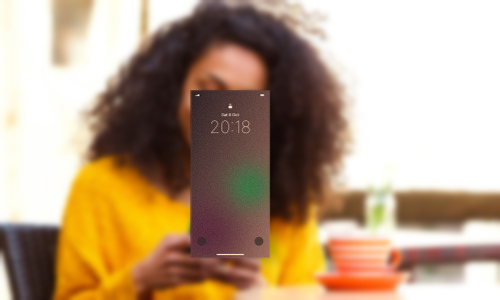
20 h 18 min
